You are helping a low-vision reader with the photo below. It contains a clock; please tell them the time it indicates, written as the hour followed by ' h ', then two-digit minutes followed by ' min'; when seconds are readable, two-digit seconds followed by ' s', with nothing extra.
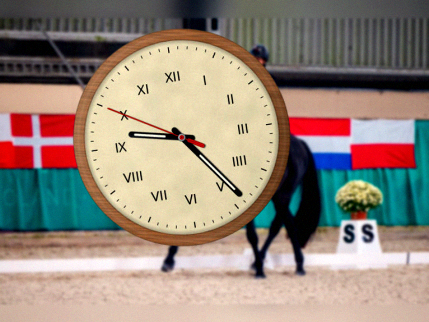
9 h 23 min 50 s
